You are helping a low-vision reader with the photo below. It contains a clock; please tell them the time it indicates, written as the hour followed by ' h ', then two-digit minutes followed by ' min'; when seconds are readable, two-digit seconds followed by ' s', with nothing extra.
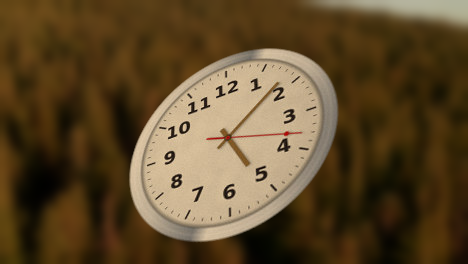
5 h 08 min 18 s
